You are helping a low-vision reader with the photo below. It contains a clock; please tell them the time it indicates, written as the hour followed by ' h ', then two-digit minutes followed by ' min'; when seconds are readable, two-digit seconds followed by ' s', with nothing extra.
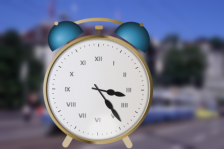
3 h 24 min
